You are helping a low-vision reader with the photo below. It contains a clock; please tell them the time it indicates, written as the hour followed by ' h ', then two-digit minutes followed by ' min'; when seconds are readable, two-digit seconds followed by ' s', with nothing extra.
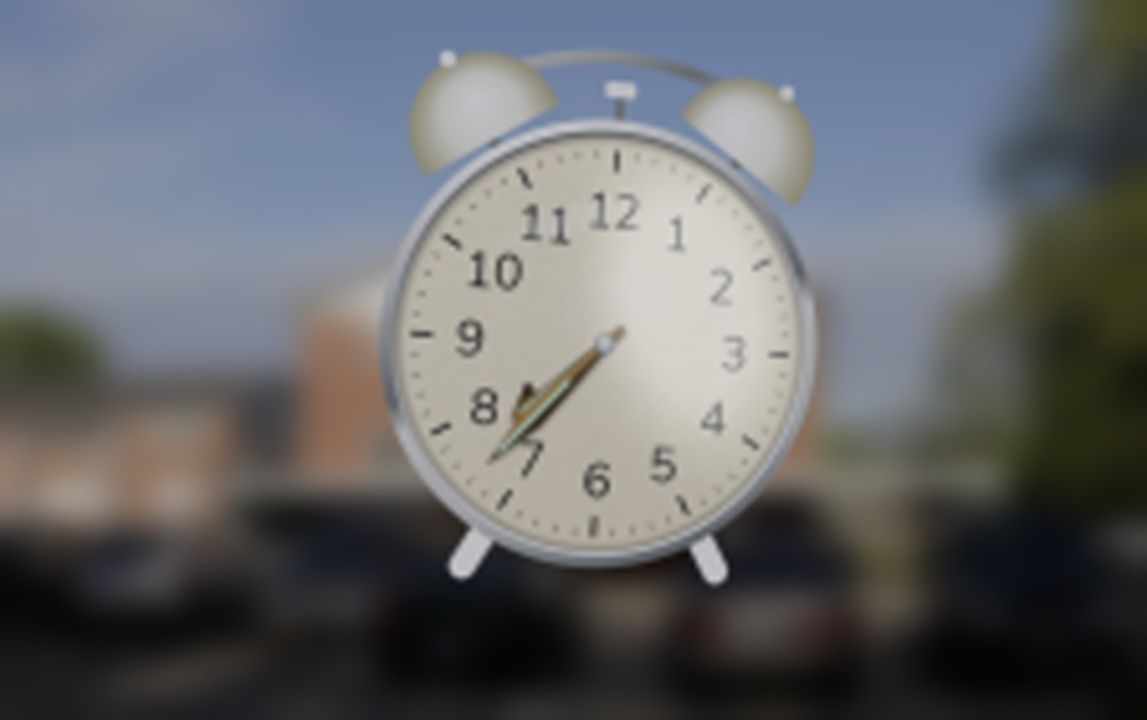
7 h 37 min
